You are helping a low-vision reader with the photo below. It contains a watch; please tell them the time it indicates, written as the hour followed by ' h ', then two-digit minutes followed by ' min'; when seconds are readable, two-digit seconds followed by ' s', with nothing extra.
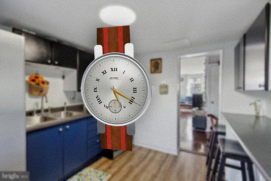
5 h 20 min
